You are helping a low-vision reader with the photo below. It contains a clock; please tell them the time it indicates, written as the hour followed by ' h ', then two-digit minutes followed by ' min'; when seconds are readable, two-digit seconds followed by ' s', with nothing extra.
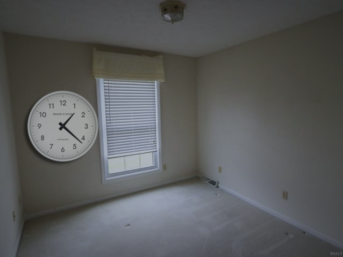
1 h 22 min
